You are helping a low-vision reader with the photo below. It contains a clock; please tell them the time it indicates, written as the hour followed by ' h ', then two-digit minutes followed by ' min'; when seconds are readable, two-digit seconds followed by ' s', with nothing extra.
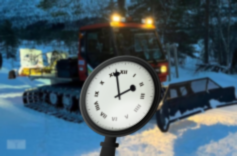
1 h 57 min
